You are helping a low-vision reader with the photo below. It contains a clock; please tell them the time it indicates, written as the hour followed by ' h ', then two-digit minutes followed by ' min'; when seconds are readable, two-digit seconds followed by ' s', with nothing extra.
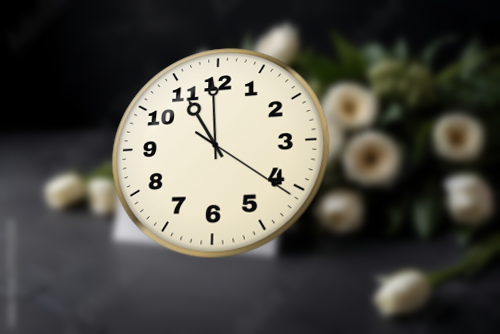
10 h 59 min 21 s
